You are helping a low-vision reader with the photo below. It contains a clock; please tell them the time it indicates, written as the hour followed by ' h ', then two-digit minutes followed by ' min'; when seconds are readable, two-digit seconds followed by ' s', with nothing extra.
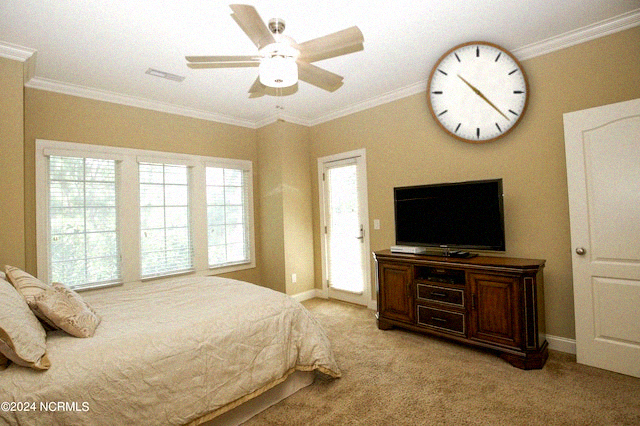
10 h 22 min
